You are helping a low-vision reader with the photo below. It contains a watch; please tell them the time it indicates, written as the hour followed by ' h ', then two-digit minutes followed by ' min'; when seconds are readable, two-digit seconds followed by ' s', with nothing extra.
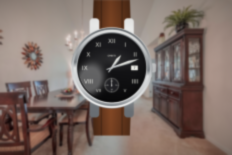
1 h 12 min
